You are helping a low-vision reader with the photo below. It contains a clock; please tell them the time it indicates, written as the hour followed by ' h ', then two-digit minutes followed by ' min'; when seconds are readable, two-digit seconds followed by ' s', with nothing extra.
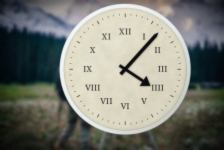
4 h 07 min
